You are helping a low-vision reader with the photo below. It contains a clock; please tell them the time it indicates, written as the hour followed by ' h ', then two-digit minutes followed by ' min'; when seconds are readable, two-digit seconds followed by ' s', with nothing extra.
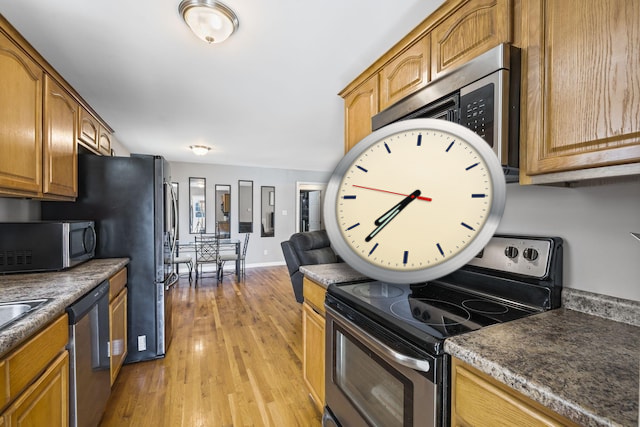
7 h 36 min 47 s
